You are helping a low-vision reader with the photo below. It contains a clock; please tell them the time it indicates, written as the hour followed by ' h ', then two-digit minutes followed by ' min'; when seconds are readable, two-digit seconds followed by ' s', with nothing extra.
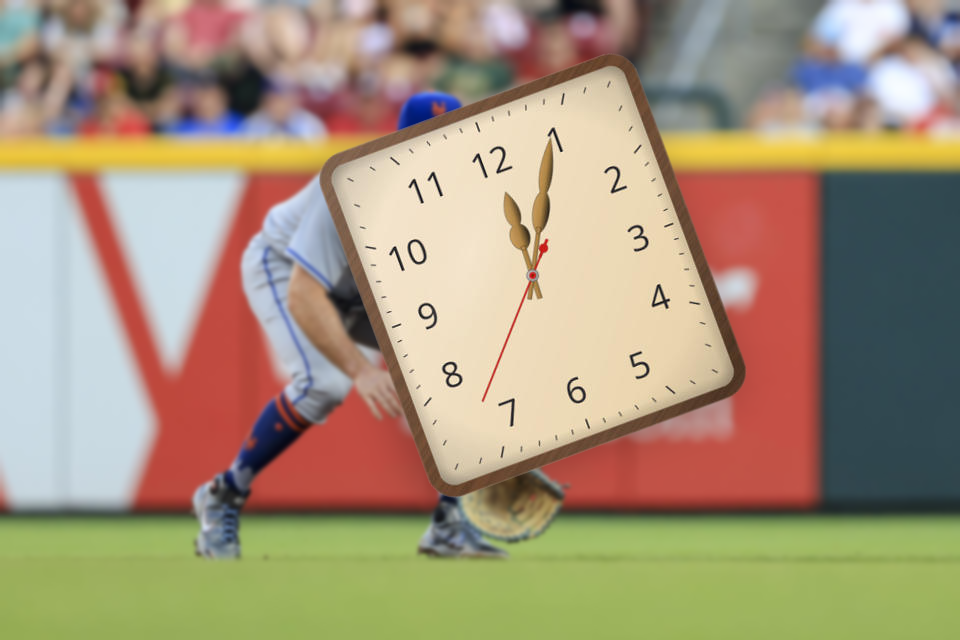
12 h 04 min 37 s
